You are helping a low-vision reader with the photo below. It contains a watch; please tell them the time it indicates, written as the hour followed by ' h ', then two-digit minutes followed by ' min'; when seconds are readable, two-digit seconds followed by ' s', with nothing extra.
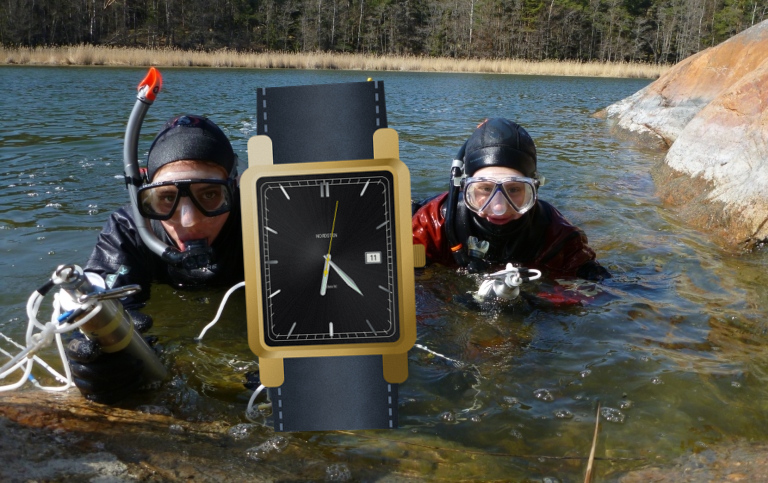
6 h 23 min 02 s
